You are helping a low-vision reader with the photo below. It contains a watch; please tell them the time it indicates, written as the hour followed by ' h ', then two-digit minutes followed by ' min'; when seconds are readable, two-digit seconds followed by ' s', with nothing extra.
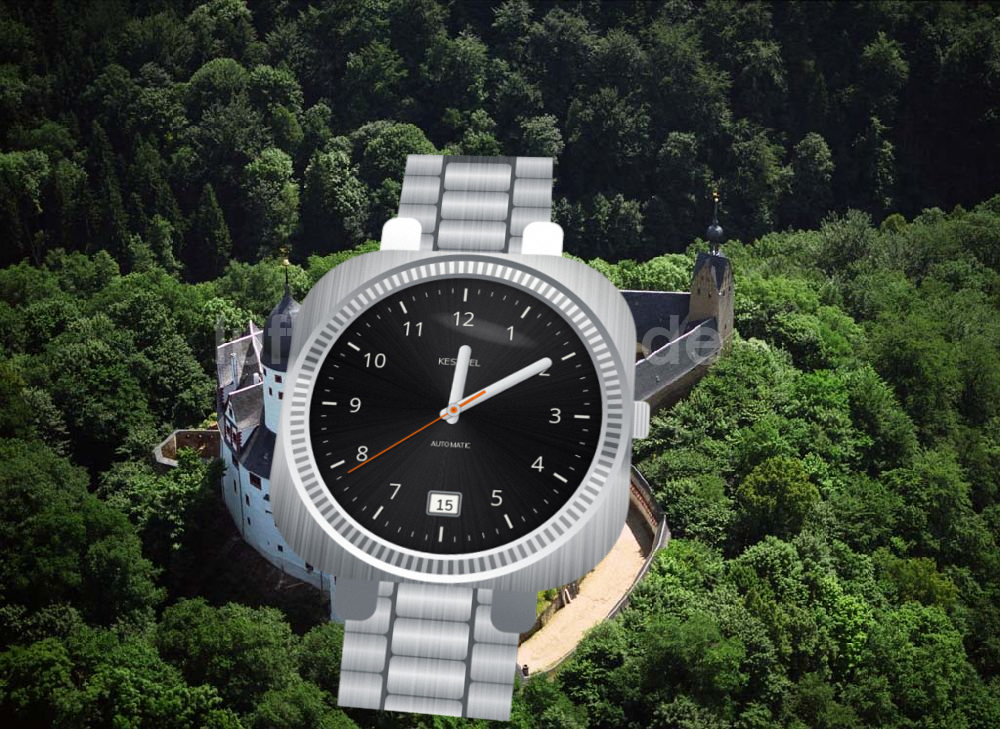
12 h 09 min 39 s
